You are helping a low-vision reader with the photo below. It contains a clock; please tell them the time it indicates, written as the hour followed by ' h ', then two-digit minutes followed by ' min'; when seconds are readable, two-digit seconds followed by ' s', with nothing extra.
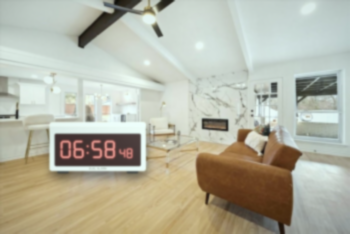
6 h 58 min
